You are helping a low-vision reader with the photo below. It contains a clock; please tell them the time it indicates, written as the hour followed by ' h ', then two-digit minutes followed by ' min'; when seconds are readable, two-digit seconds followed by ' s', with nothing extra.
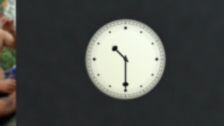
10 h 30 min
